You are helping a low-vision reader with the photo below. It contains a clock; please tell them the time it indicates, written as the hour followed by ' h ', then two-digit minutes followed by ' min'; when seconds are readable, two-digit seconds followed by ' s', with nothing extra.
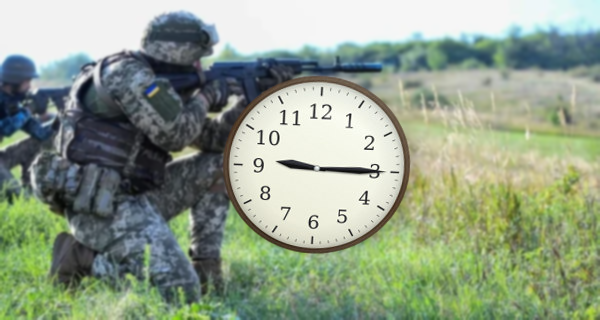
9 h 15 min
